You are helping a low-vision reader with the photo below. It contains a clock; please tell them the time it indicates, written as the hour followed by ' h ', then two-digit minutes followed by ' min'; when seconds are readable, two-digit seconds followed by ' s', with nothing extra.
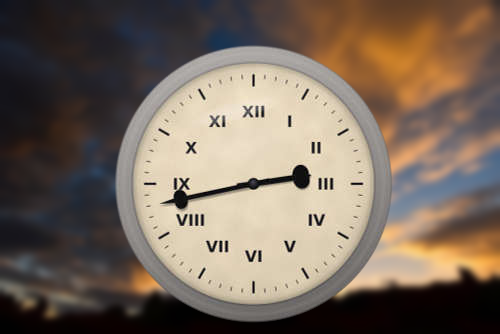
2 h 43 min
